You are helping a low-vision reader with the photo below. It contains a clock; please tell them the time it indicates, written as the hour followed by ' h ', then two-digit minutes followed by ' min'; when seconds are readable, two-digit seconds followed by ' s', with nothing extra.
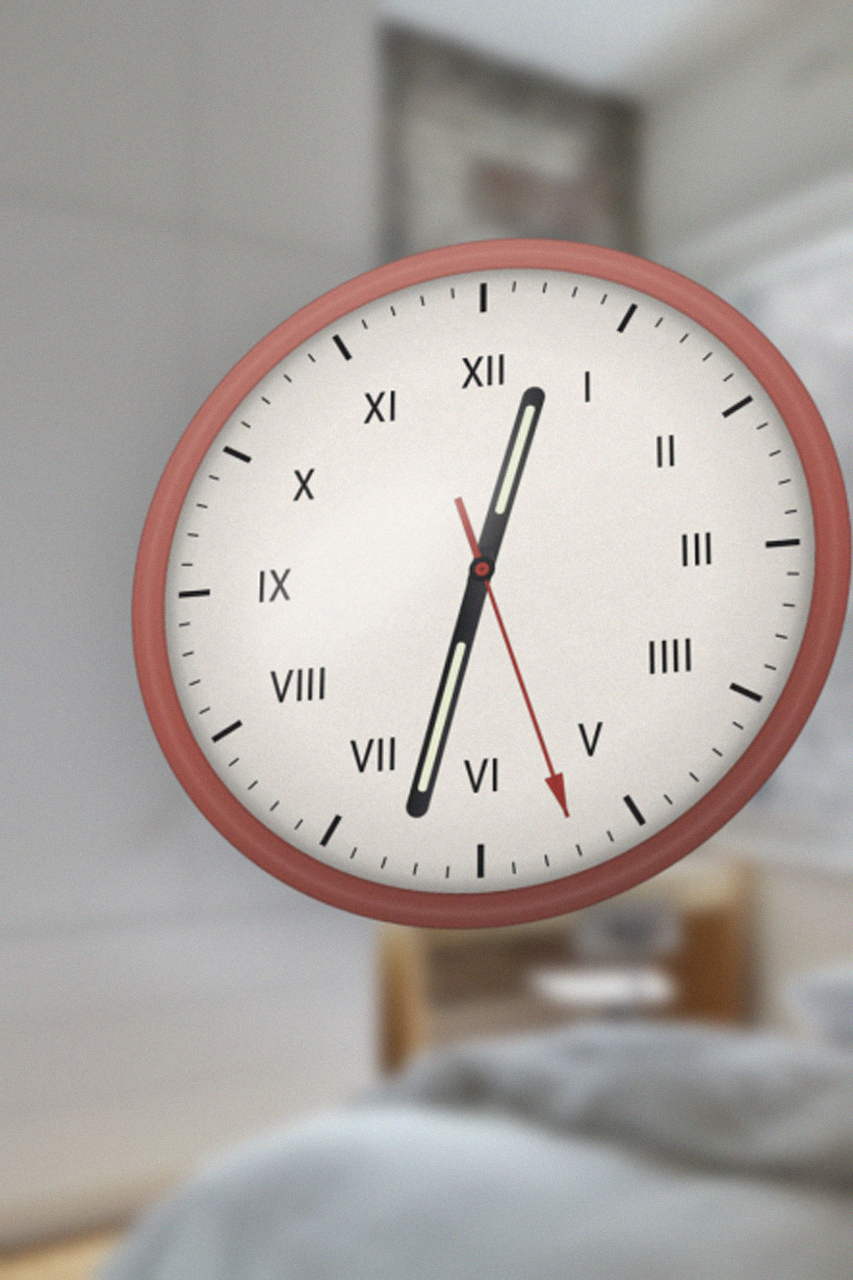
12 h 32 min 27 s
